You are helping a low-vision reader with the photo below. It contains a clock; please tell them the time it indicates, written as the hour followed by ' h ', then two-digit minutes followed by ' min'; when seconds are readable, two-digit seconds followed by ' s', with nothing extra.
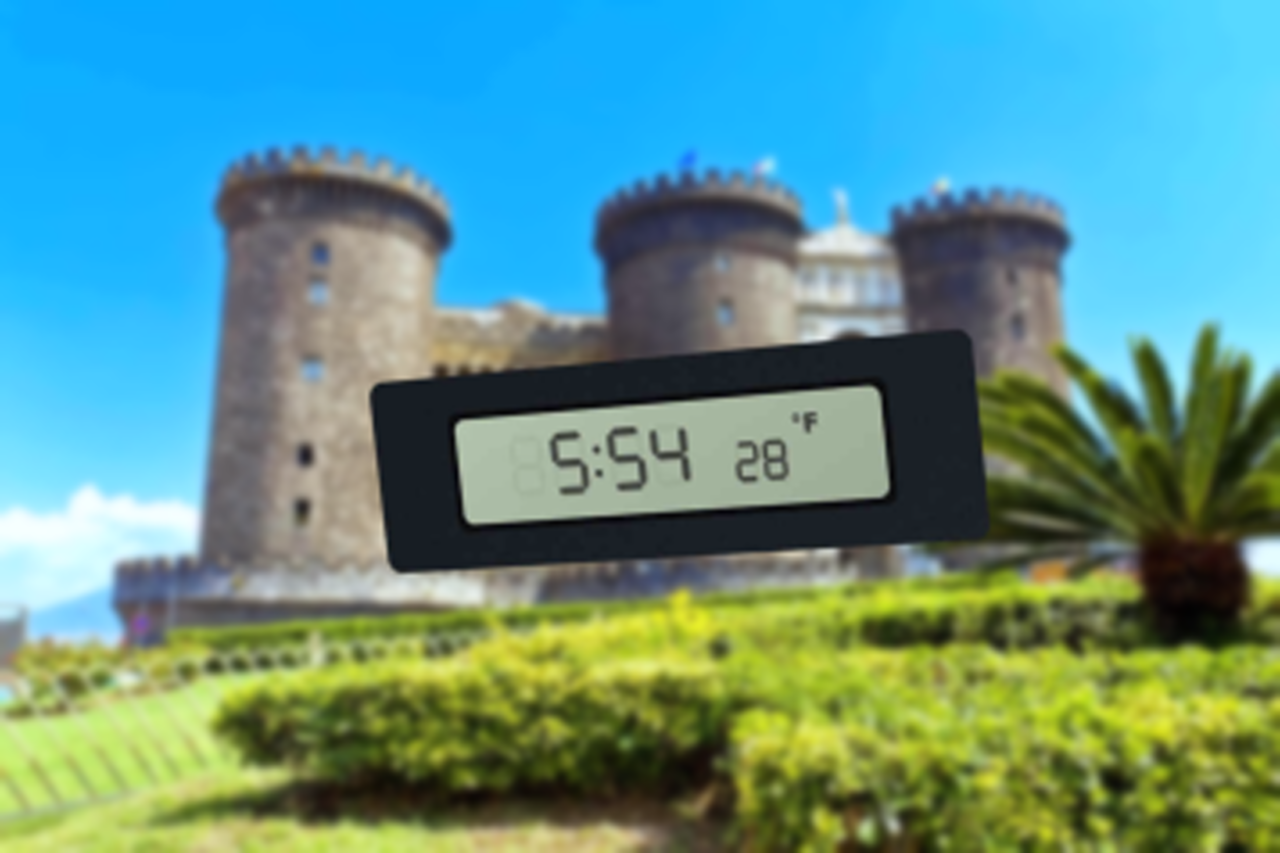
5 h 54 min
